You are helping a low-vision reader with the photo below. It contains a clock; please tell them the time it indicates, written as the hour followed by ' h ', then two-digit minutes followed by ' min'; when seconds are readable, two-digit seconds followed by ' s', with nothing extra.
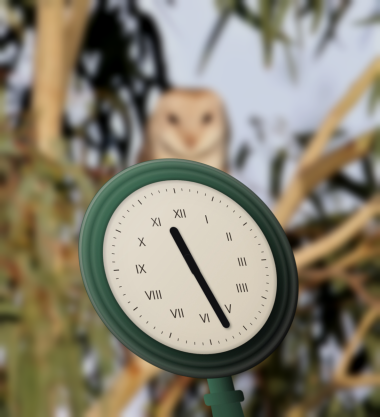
11 h 27 min
